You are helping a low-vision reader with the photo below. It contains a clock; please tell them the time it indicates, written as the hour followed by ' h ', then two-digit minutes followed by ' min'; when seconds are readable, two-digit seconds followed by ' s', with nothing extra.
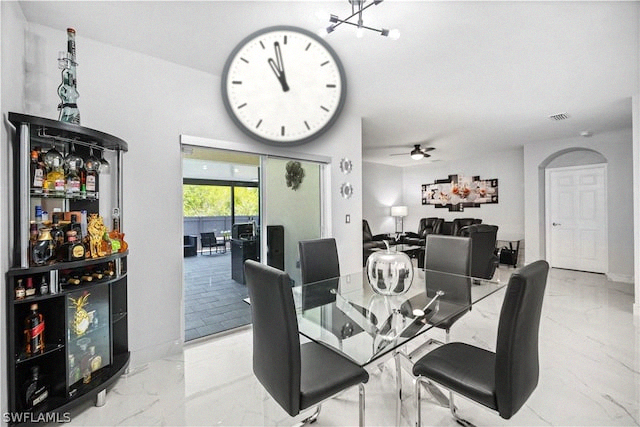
10 h 58 min
